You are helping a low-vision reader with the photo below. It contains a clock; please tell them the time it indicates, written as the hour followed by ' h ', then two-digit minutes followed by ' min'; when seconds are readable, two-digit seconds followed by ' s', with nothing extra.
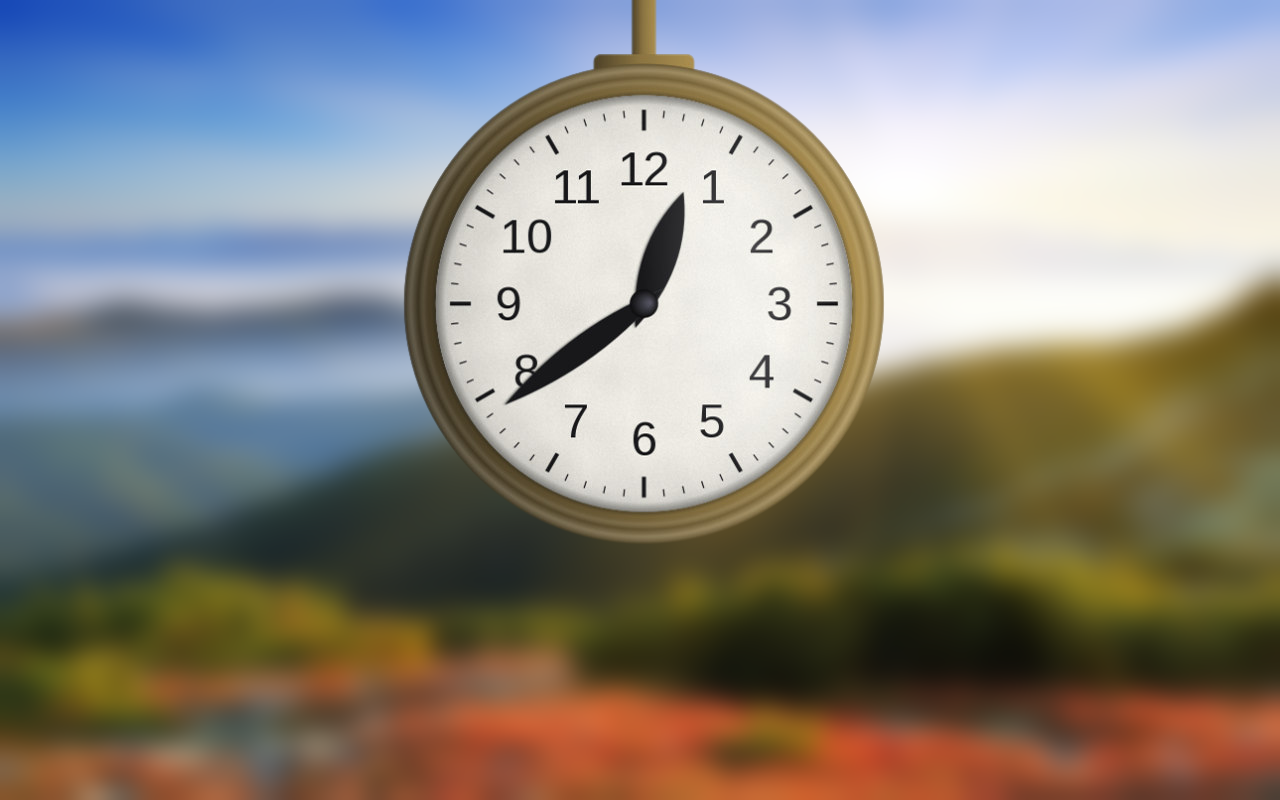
12 h 39 min
